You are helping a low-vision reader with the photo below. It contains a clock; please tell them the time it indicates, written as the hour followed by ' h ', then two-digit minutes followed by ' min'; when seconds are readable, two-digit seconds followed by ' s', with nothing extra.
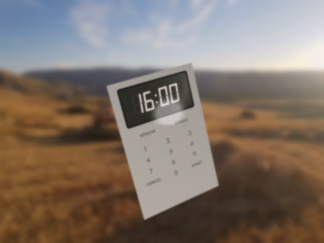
16 h 00 min
